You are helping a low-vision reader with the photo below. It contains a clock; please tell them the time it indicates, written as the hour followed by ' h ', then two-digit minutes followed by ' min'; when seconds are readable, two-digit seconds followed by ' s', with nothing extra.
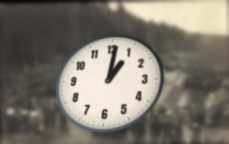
1 h 01 min
